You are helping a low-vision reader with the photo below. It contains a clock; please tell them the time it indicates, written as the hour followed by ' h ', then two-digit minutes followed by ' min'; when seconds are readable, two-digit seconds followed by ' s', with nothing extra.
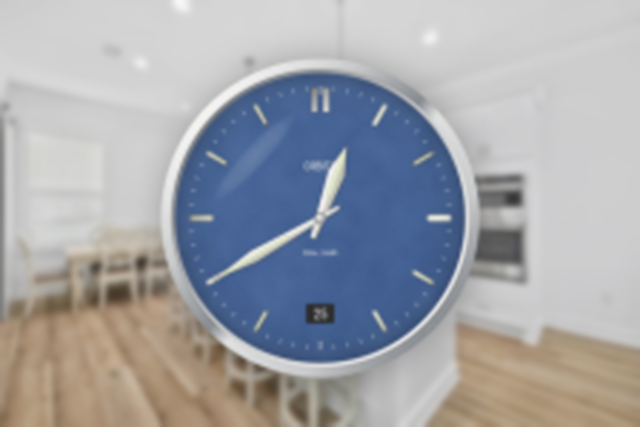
12 h 40 min
